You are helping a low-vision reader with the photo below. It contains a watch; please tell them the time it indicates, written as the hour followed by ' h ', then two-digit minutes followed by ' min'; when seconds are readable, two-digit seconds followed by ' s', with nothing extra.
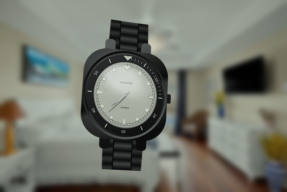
7 h 37 min
